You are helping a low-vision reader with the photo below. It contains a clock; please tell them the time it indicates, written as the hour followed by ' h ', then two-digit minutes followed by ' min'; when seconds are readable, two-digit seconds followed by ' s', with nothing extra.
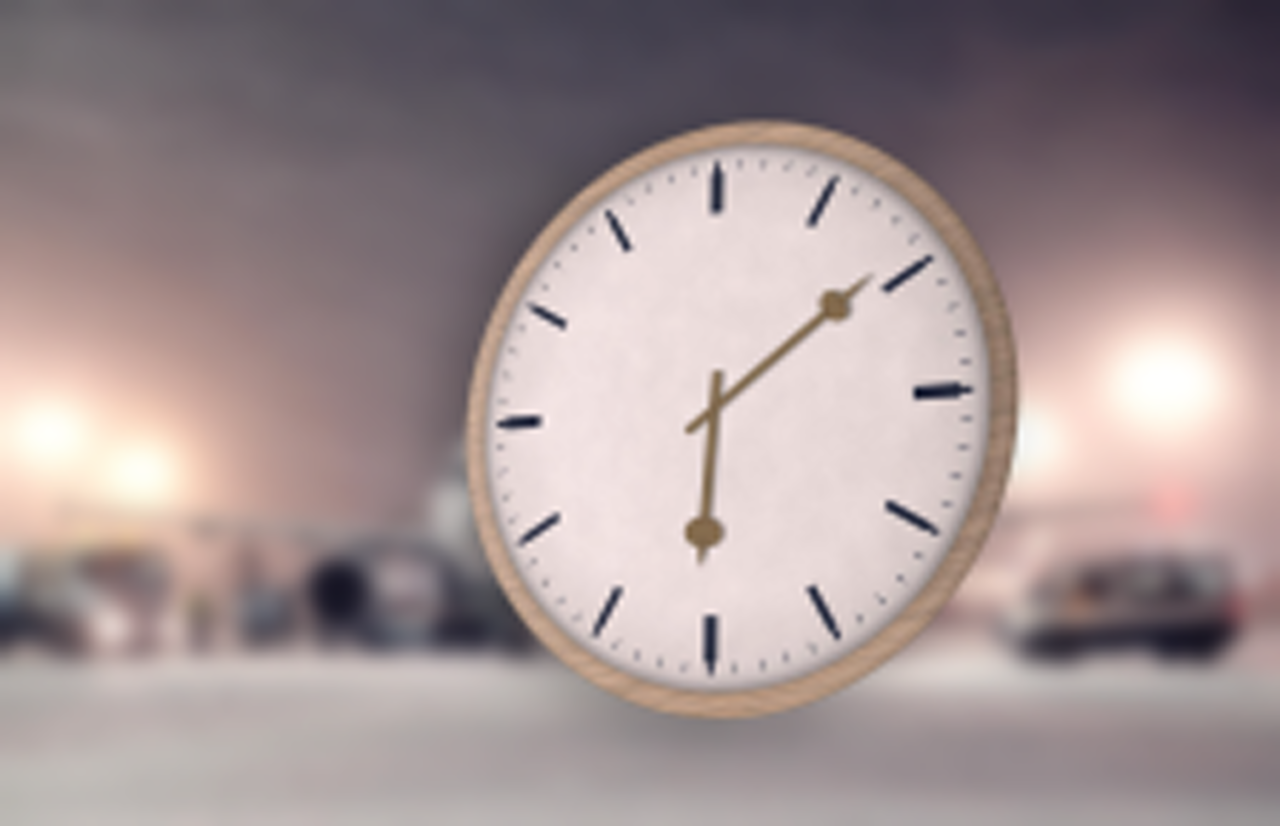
6 h 09 min
